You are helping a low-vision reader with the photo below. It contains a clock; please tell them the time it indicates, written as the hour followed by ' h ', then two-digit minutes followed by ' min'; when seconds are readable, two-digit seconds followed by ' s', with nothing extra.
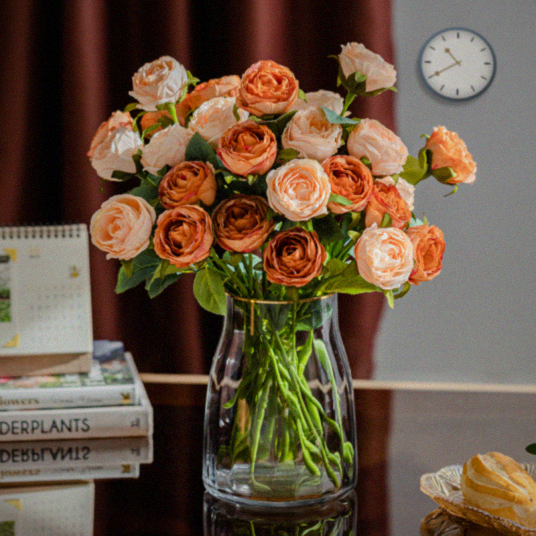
10 h 40 min
